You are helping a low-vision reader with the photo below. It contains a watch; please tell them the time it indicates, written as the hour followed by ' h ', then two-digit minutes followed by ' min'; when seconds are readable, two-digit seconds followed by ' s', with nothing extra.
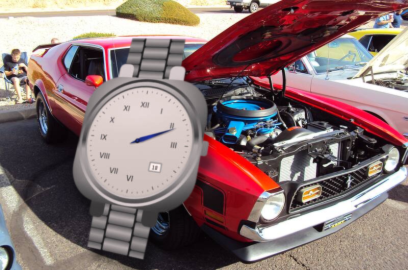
2 h 11 min
